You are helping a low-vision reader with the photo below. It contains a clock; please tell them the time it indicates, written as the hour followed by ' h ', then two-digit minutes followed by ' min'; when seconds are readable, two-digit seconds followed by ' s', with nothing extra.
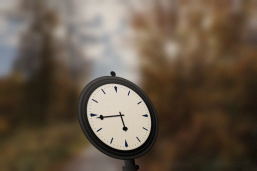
5 h 44 min
